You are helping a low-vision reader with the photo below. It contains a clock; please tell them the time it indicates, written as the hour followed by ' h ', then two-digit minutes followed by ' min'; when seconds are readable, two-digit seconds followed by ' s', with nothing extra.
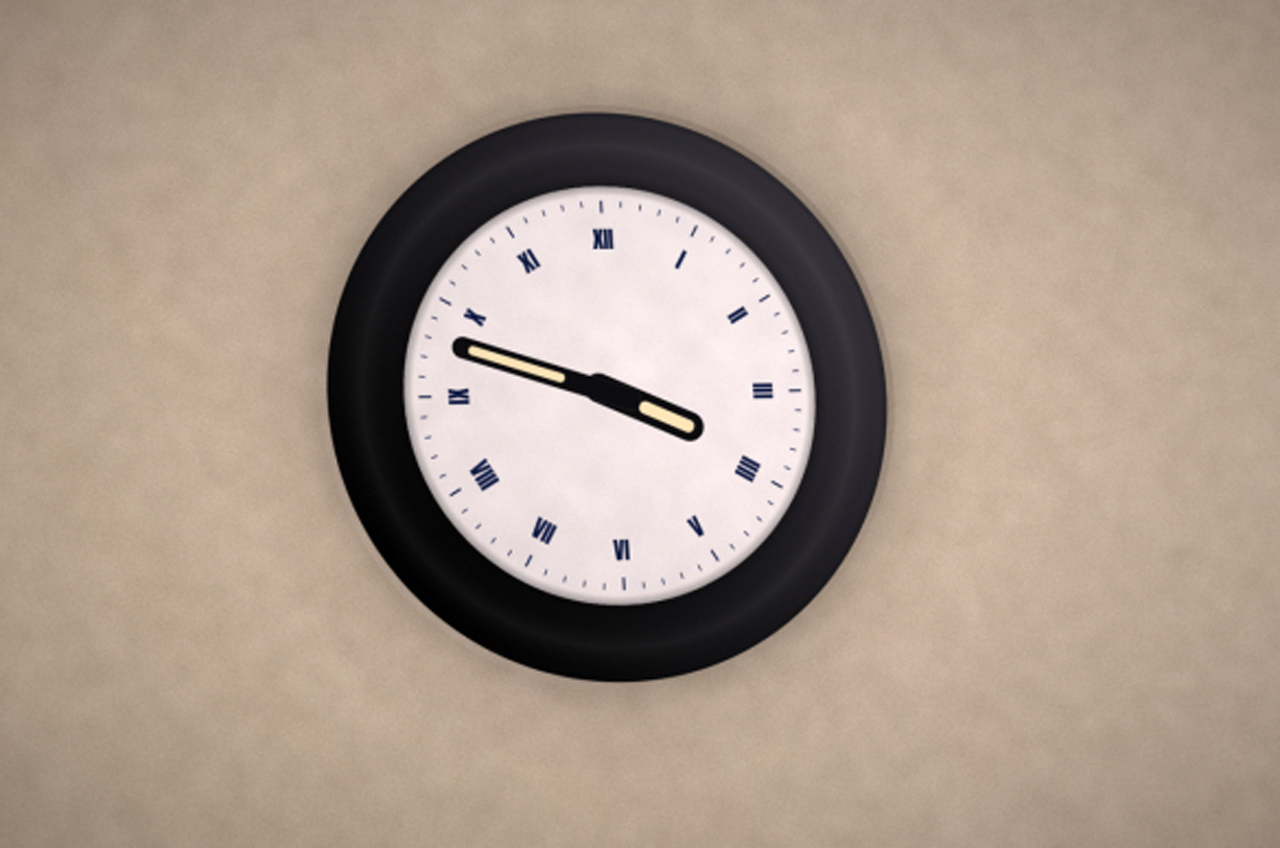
3 h 48 min
